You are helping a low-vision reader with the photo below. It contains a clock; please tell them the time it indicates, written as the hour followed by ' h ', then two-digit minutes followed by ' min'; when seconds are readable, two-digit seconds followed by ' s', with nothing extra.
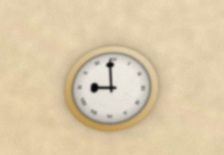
8 h 59 min
